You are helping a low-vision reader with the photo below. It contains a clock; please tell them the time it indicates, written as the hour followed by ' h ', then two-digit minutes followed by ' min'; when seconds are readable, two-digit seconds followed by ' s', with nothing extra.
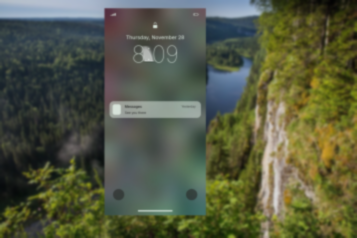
8 h 09 min
